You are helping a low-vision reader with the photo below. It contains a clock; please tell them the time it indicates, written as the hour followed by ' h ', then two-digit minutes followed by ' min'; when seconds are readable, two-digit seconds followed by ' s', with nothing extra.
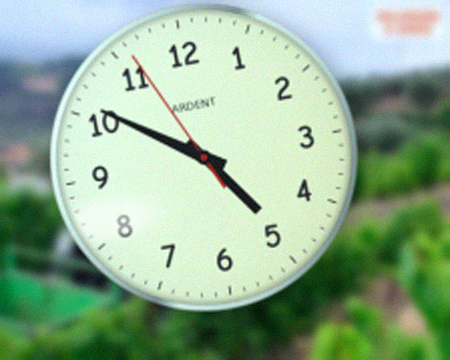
4 h 50 min 56 s
